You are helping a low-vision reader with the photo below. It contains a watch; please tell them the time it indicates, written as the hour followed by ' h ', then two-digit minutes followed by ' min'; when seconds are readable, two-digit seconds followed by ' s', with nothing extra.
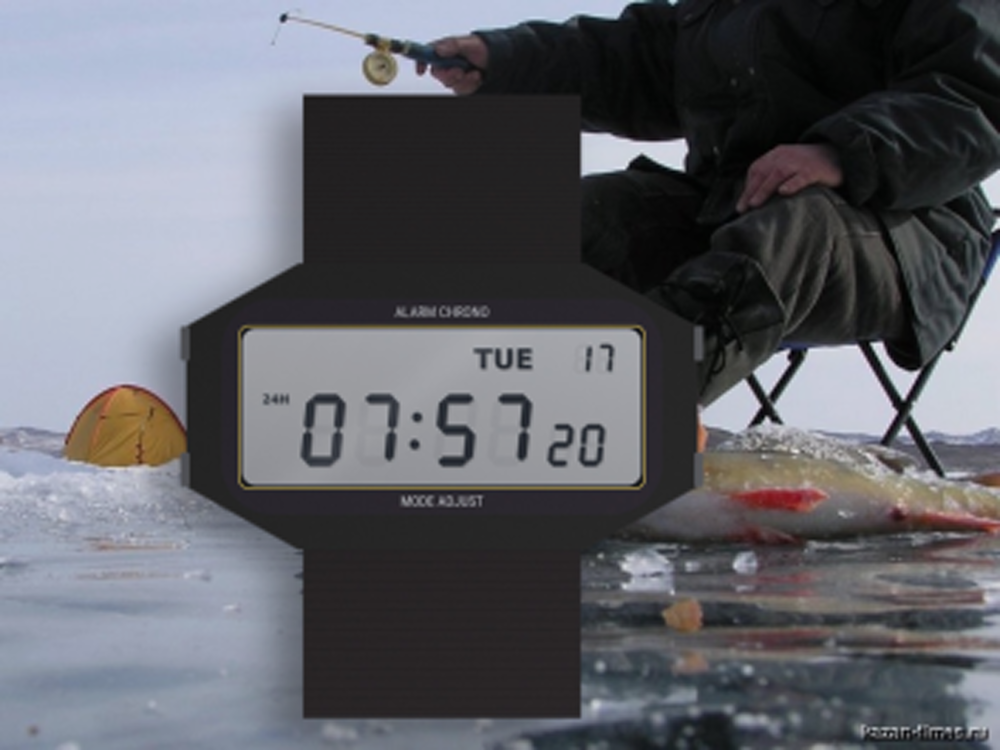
7 h 57 min 20 s
